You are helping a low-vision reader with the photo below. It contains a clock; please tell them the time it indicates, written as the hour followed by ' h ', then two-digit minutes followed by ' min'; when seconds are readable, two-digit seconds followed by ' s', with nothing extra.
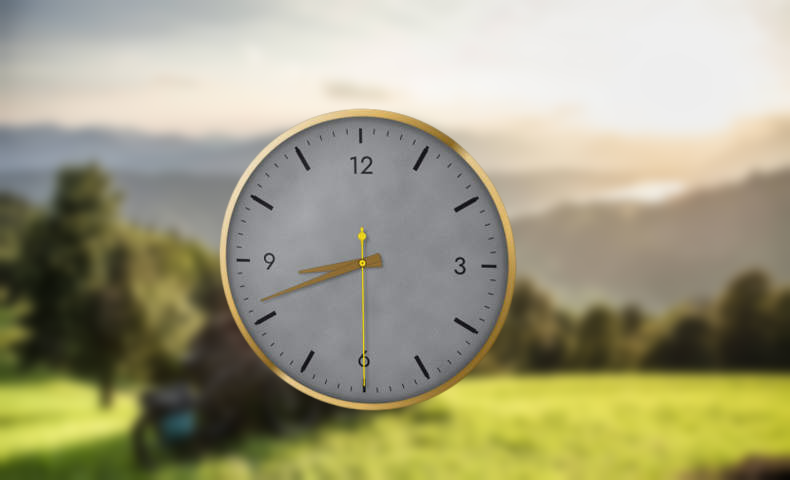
8 h 41 min 30 s
